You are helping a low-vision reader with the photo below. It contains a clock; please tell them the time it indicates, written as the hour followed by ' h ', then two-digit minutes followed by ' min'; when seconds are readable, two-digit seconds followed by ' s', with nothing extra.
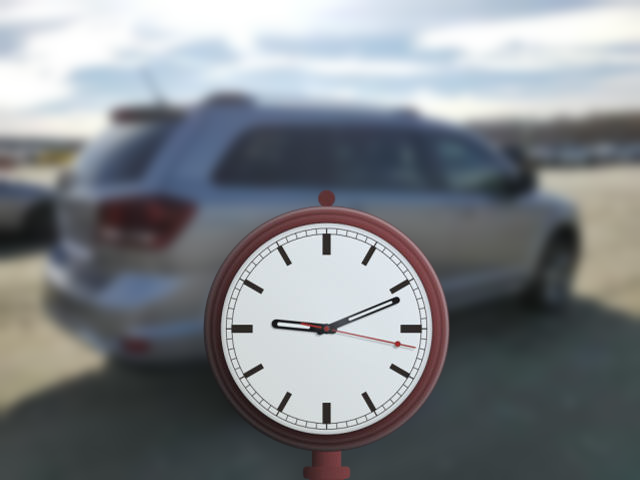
9 h 11 min 17 s
